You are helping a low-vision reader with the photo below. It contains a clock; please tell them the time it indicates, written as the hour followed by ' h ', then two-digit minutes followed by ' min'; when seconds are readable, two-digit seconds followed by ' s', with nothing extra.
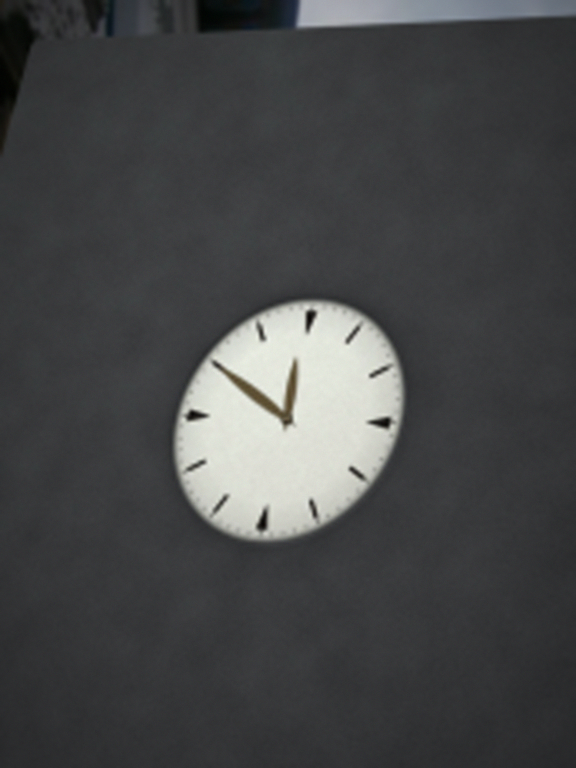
11 h 50 min
